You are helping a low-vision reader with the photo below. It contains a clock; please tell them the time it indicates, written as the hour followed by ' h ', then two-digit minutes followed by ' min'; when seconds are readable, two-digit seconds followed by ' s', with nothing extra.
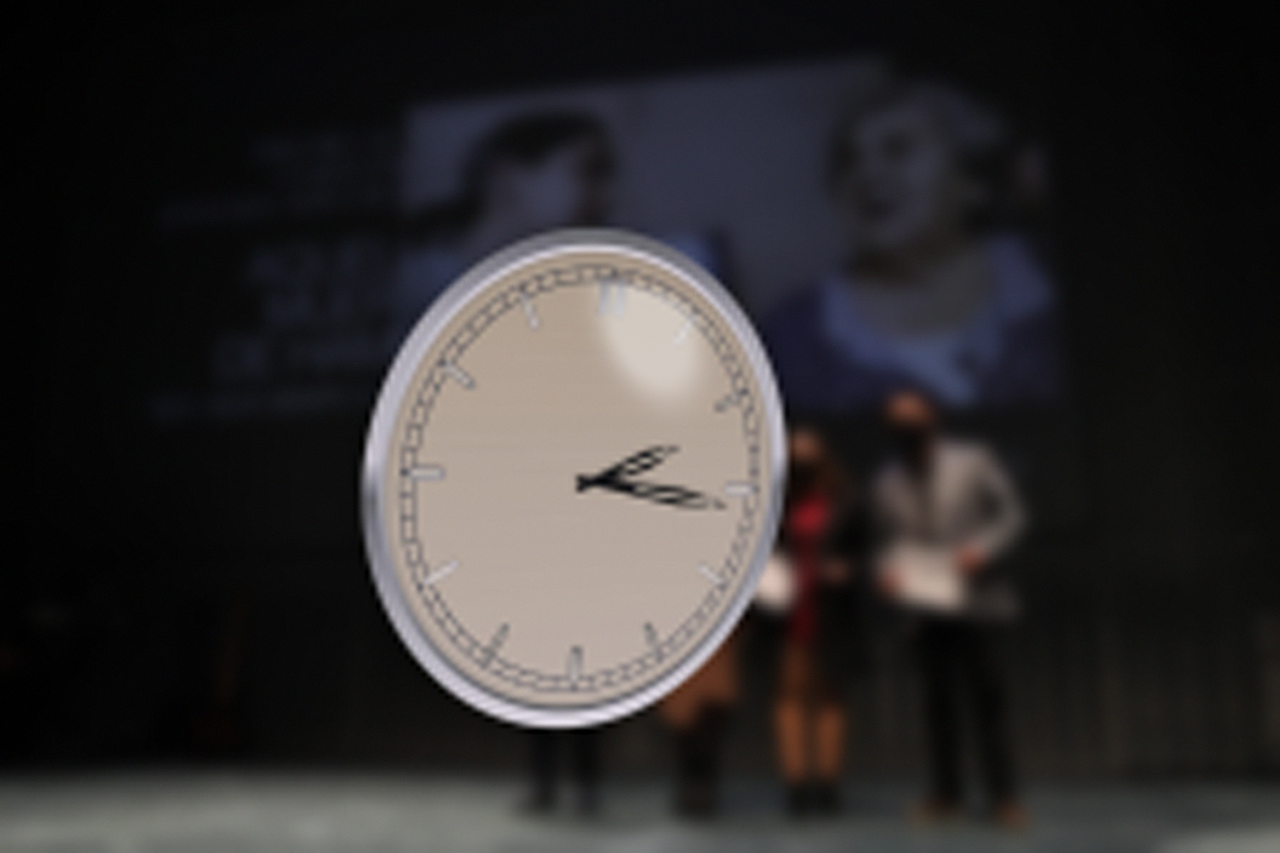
2 h 16 min
